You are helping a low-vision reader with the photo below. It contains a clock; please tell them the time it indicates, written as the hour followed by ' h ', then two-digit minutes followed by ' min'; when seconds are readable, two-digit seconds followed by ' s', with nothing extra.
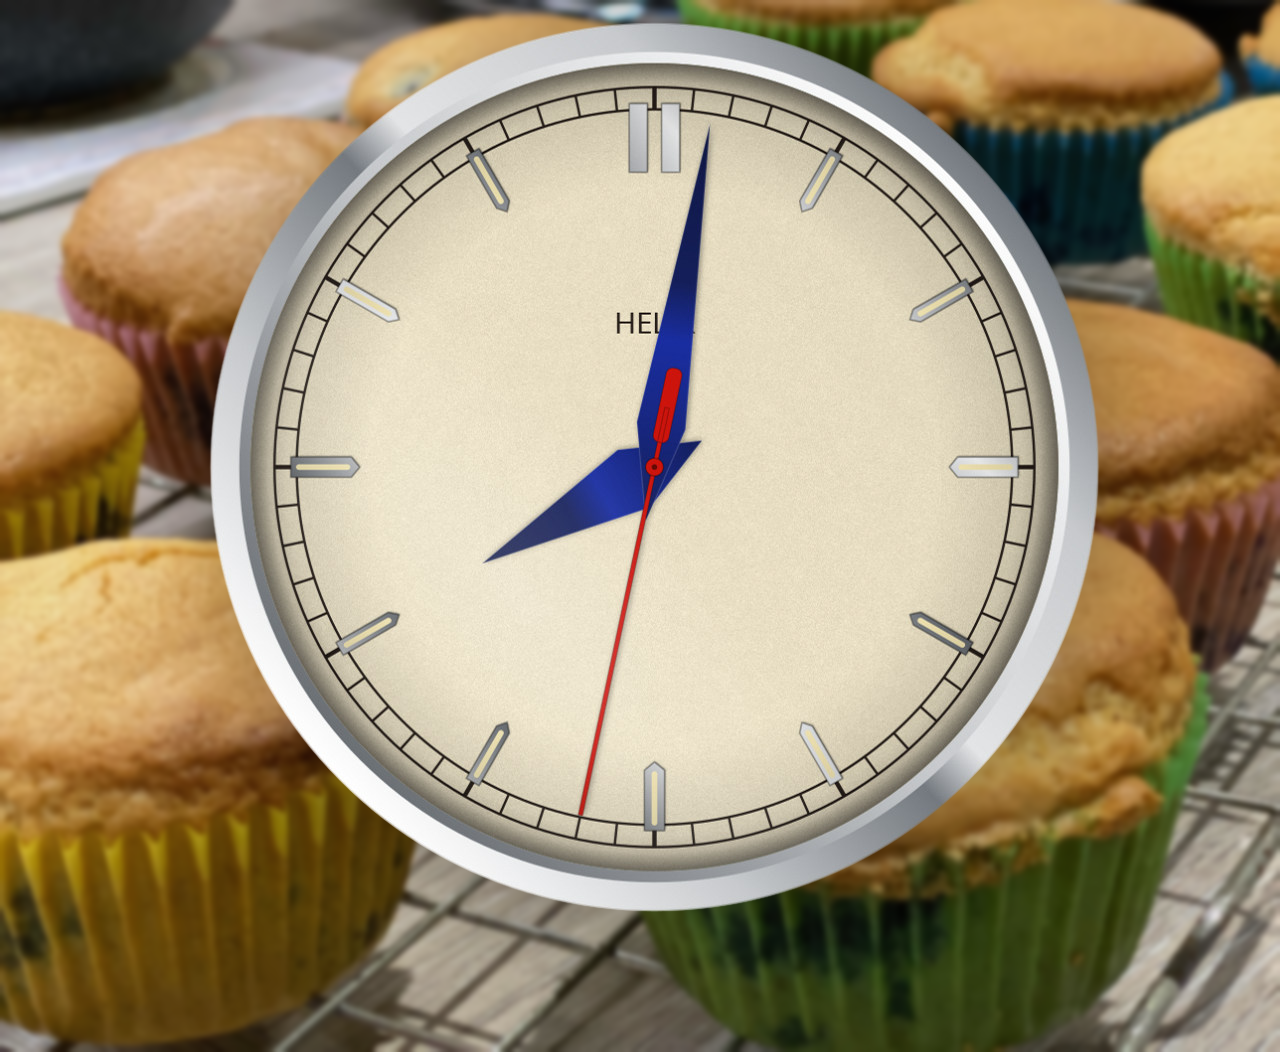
8 h 01 min 32 s
